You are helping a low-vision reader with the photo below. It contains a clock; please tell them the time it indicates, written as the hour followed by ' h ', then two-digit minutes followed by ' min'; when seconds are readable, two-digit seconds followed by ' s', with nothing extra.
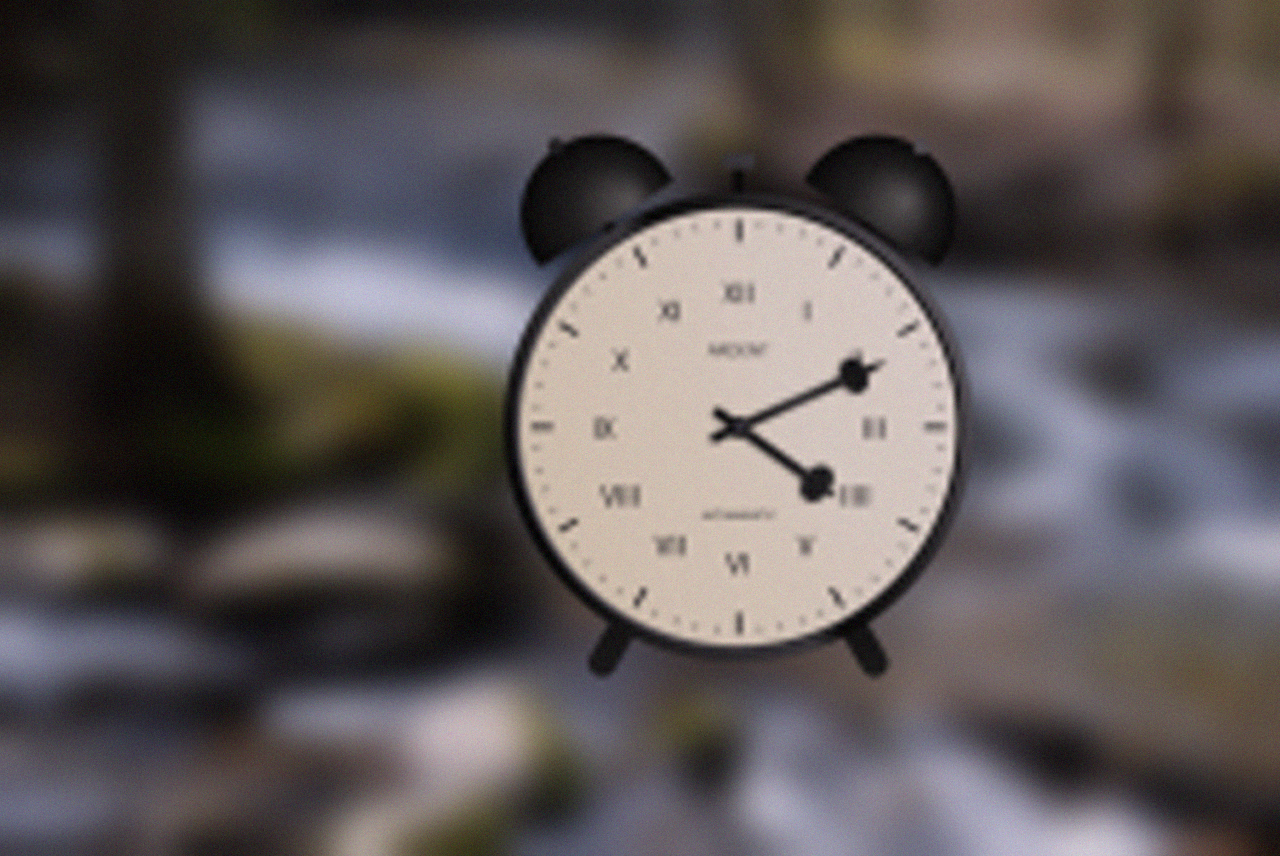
4 h 11 min
